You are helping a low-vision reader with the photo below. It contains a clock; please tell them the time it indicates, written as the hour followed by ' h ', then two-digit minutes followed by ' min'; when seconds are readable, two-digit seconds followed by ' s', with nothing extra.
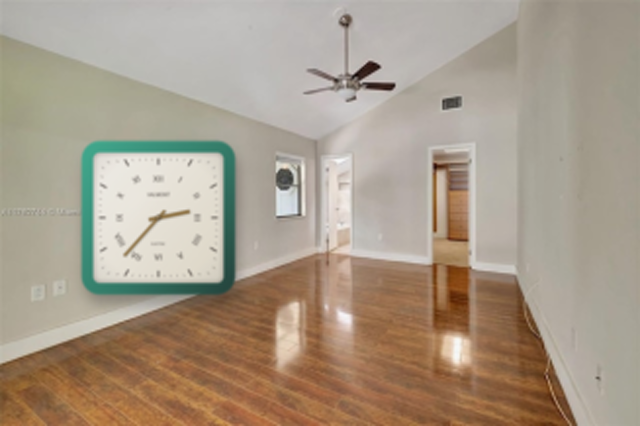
2 h 37 min
